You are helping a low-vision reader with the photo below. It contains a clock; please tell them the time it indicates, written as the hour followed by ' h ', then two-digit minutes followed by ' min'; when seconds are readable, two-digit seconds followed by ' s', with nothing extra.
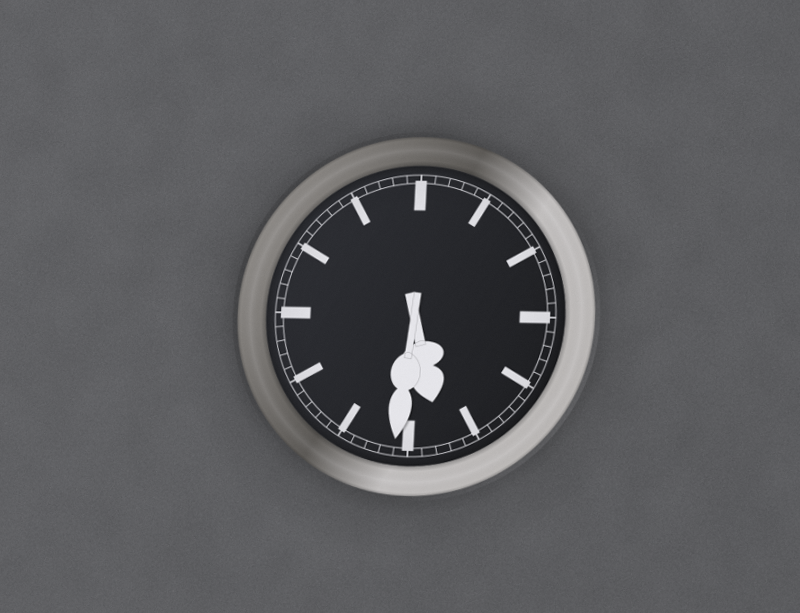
5 h 31 min
